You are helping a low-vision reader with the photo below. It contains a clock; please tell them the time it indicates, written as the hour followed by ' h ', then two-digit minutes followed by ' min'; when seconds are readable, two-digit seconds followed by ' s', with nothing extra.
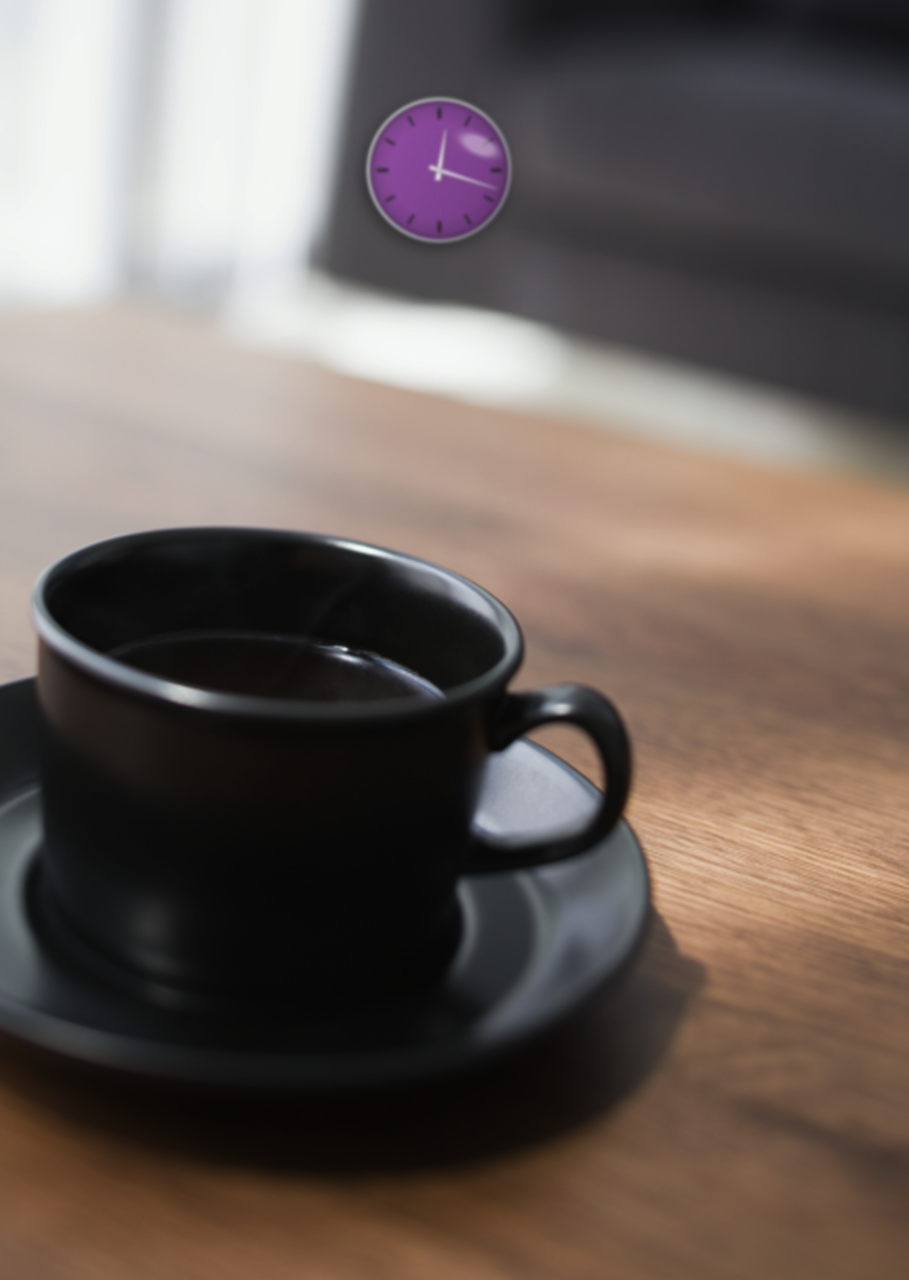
12 h 18 min
